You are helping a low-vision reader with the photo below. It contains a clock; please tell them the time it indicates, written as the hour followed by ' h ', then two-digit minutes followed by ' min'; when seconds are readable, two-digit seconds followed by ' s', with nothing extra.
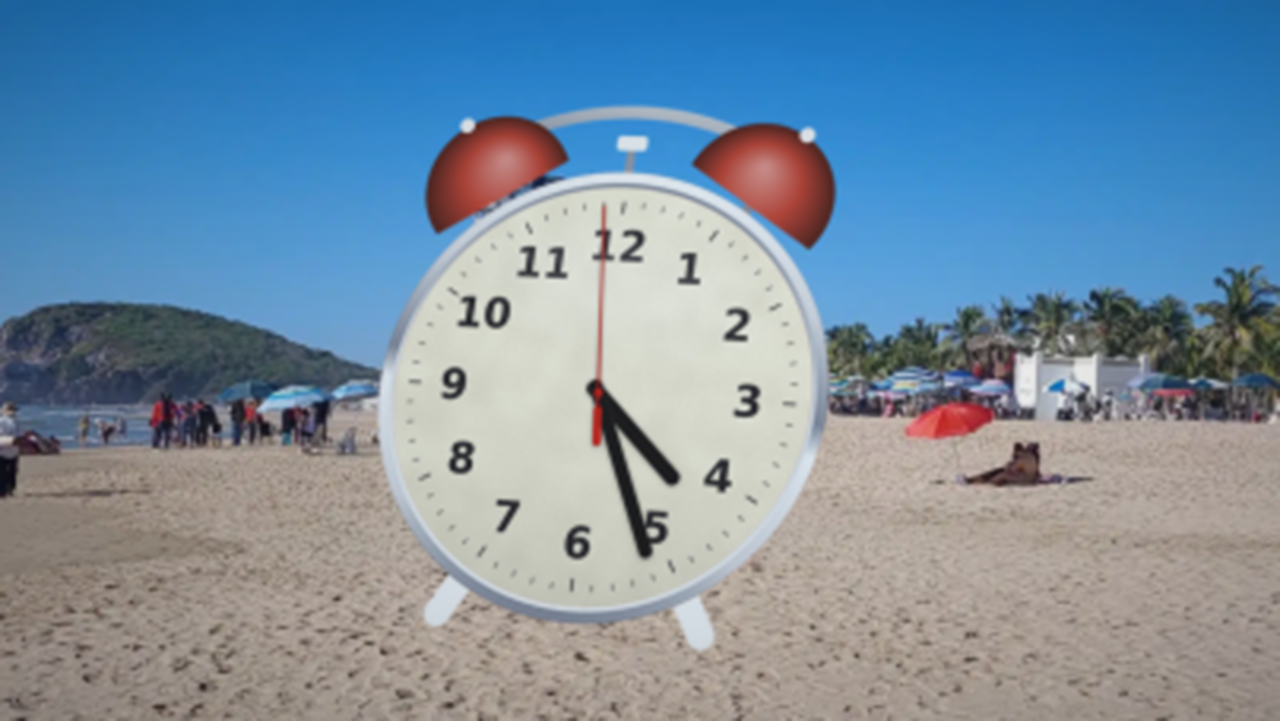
4 h 25 min 59 s
